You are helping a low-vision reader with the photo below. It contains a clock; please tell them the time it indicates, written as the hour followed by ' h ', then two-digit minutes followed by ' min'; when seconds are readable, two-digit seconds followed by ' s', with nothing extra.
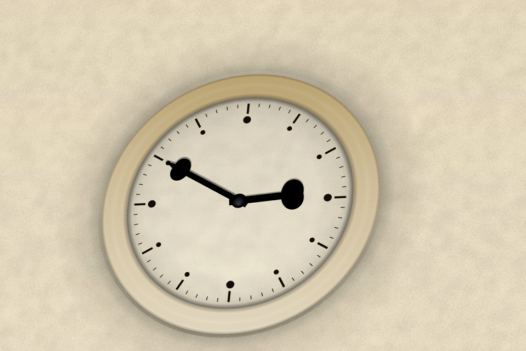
2 h 50 min
